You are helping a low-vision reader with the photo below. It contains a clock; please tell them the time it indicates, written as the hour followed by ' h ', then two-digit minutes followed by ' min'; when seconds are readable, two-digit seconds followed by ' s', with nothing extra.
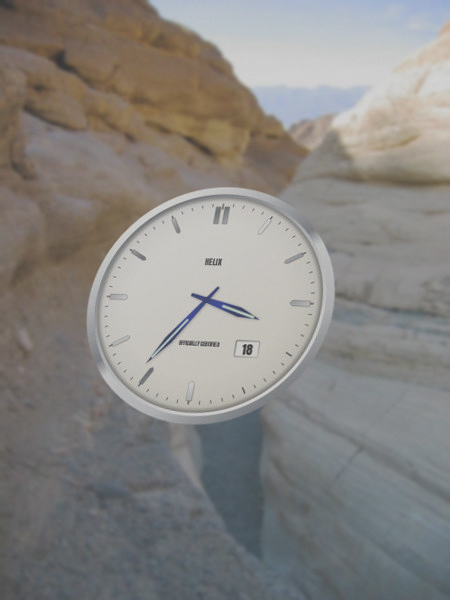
3 h 36 min
